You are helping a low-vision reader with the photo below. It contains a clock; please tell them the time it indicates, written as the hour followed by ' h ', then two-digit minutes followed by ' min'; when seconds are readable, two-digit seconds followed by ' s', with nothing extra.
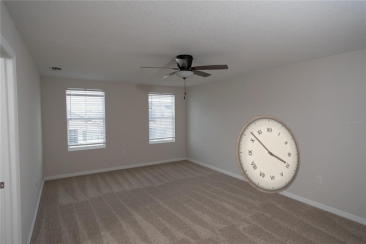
3 h 52 min
